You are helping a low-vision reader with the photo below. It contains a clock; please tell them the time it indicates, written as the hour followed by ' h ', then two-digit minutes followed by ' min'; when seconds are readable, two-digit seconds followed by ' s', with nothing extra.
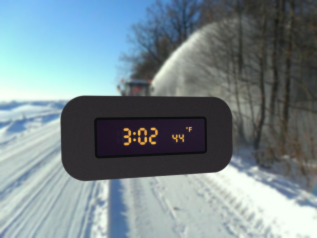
3 h 02 min
